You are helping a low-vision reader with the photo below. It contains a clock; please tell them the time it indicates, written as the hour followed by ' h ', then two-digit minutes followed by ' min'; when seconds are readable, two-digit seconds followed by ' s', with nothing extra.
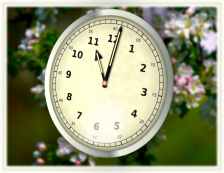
11 h 01 min
